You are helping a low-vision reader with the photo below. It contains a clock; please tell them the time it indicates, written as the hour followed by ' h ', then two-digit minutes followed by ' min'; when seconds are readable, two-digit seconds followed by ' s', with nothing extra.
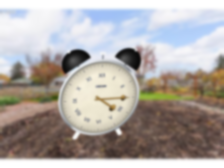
4 h 15 min
